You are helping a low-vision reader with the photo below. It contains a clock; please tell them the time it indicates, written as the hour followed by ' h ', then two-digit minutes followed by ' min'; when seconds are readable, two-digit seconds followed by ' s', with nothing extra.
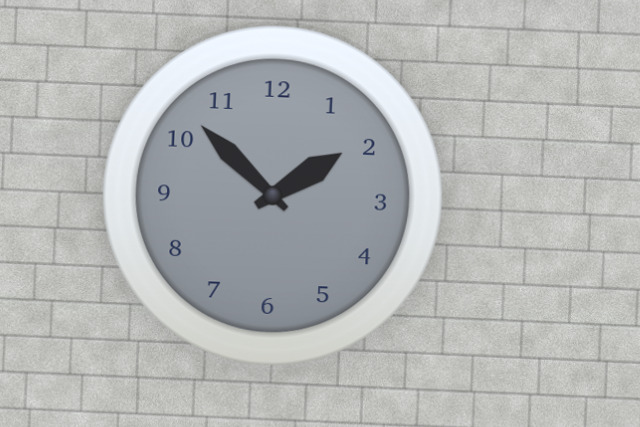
1 h 52 min
